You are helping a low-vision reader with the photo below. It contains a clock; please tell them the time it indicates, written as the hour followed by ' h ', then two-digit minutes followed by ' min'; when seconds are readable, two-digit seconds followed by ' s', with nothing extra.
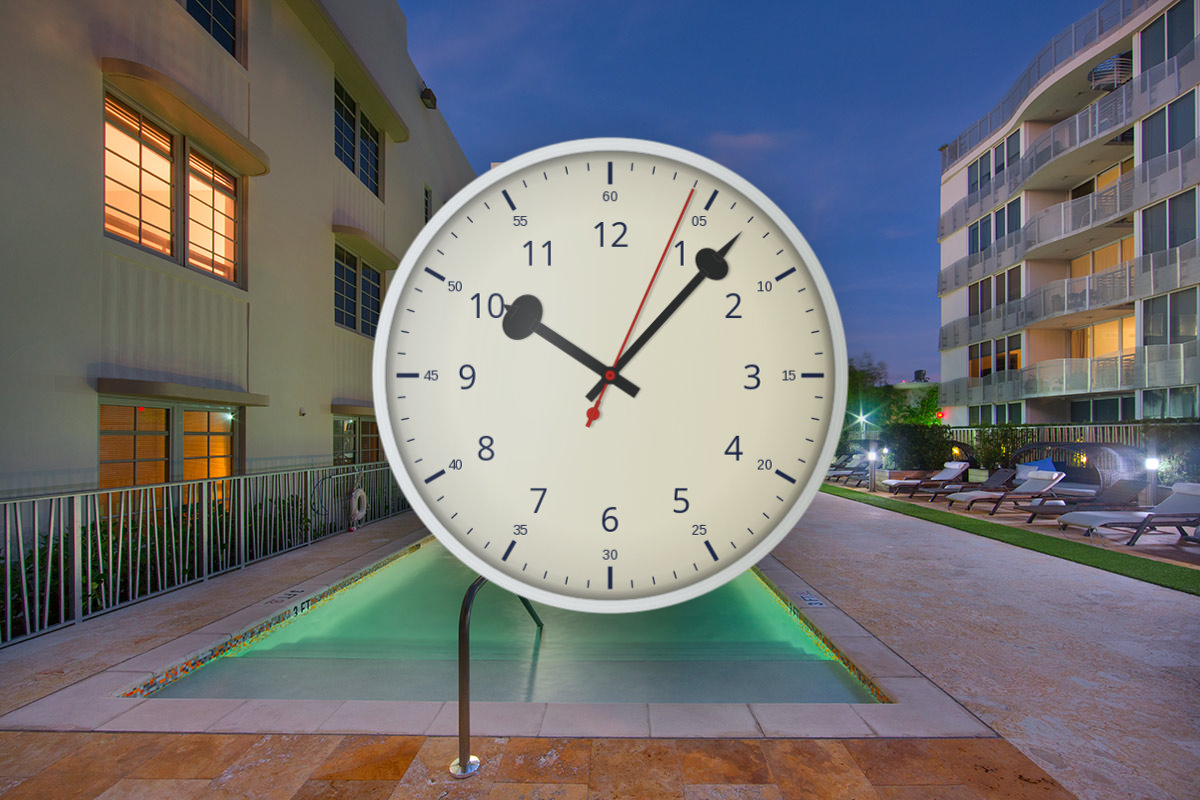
10 h 07 min 04 s
